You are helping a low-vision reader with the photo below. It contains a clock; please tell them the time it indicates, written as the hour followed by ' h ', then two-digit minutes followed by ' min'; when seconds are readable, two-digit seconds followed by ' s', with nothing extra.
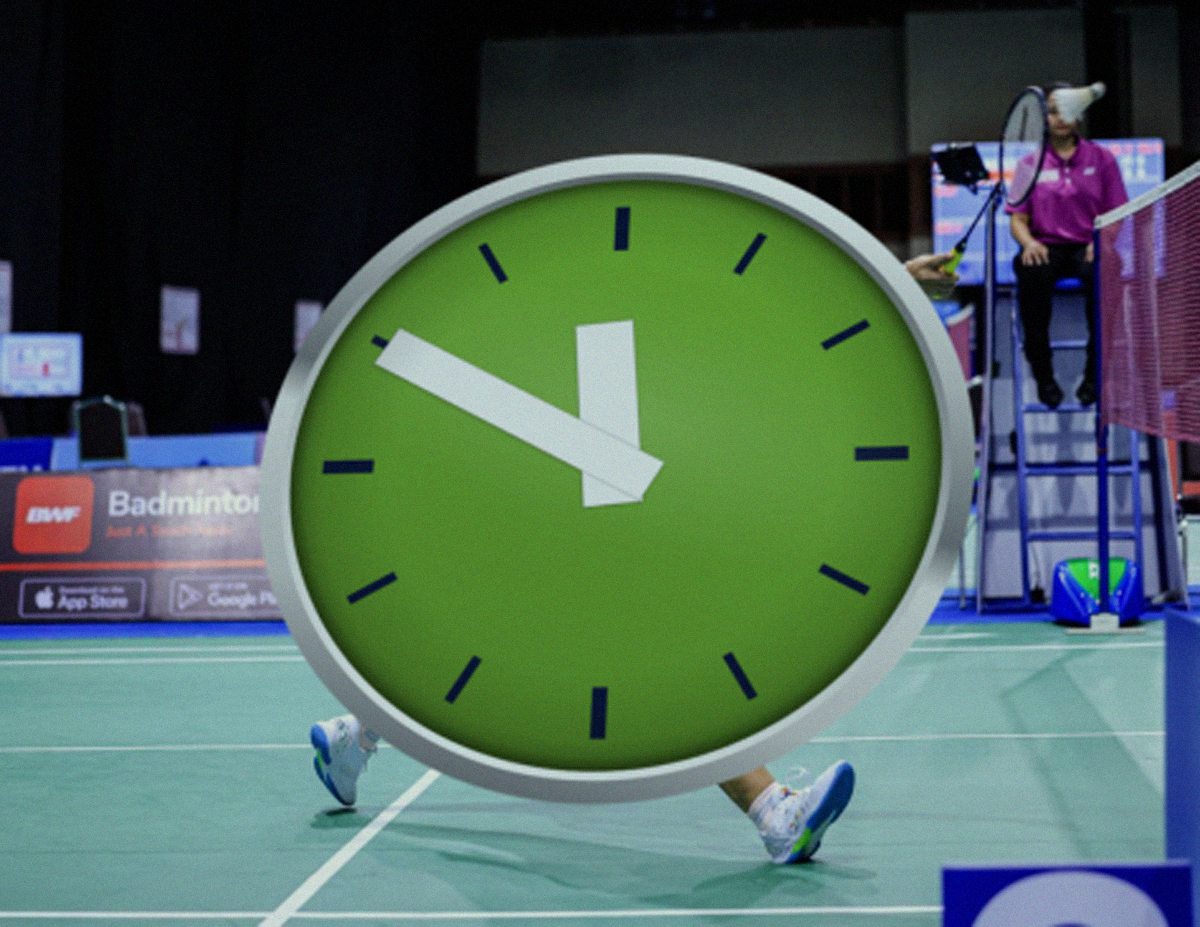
11 h 50 min
